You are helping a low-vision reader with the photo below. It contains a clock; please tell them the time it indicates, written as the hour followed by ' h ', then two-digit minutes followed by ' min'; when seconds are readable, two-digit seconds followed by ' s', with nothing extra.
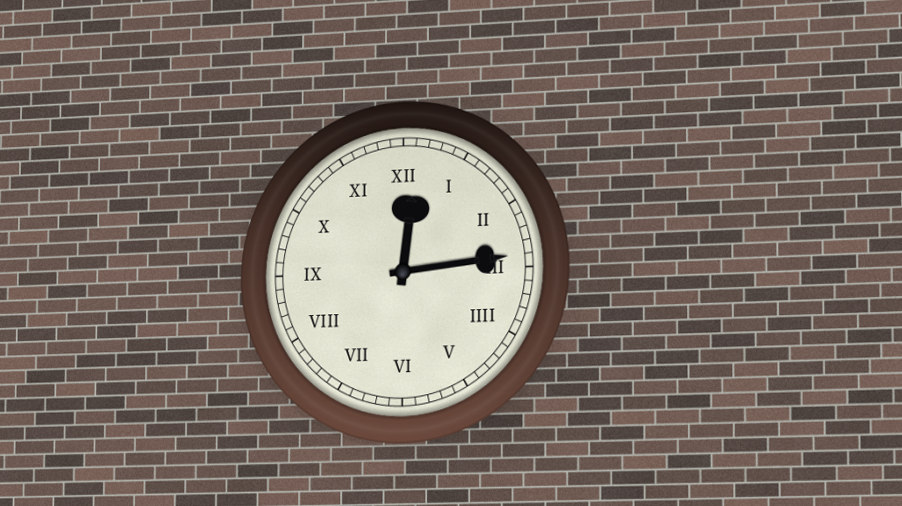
12 h 14 min
